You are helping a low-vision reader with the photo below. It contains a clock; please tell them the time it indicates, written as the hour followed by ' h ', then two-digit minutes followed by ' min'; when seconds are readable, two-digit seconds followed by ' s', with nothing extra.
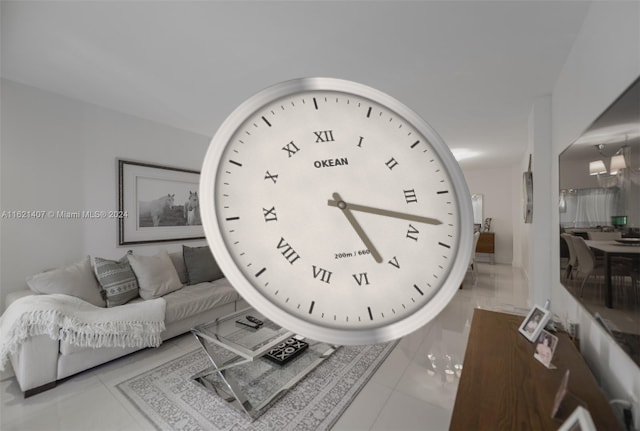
5 h 18 min
